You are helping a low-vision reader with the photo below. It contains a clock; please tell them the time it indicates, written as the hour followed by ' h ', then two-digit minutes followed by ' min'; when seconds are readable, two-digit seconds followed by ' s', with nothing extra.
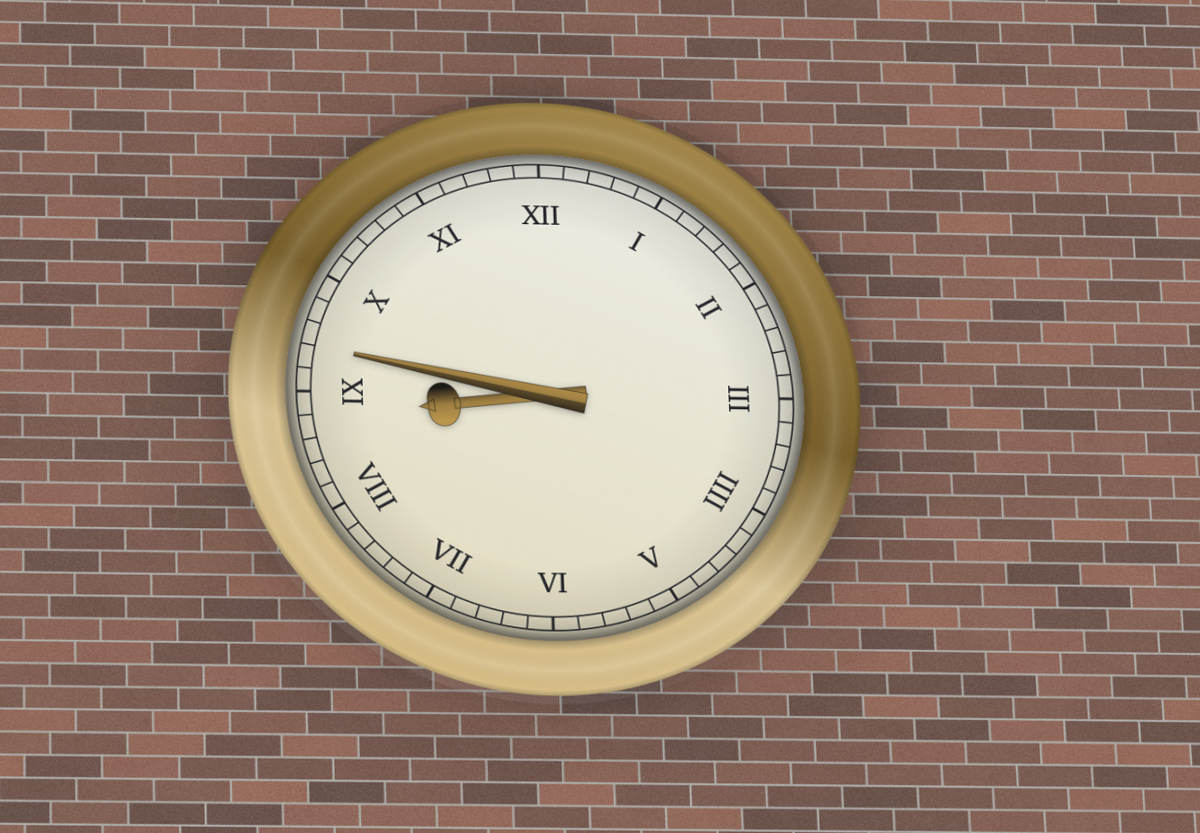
8 h 47 min
